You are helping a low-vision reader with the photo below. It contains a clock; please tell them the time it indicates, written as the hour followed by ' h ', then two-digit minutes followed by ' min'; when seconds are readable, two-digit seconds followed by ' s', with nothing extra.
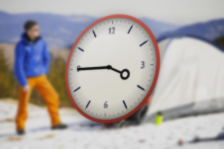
3 h 45 min
